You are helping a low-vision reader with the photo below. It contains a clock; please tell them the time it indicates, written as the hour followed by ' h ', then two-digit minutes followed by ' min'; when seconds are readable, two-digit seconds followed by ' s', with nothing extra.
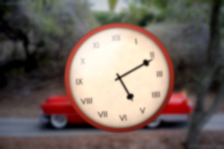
5 h 11 min
